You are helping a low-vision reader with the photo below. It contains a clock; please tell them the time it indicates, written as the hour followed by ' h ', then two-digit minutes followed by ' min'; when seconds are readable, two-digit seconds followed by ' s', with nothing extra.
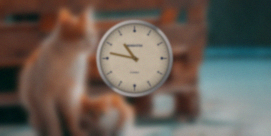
10 h 47 min
